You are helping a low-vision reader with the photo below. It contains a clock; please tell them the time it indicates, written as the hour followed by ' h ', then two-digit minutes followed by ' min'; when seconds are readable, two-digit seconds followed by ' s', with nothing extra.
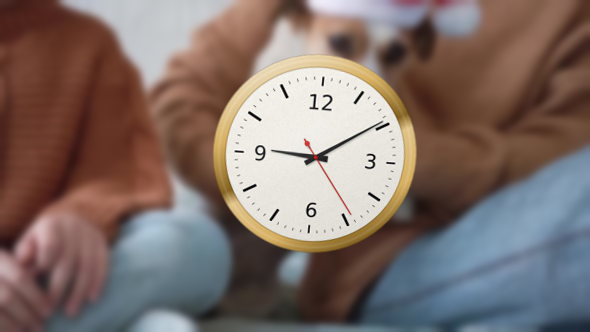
9 h 09 min 24 s
